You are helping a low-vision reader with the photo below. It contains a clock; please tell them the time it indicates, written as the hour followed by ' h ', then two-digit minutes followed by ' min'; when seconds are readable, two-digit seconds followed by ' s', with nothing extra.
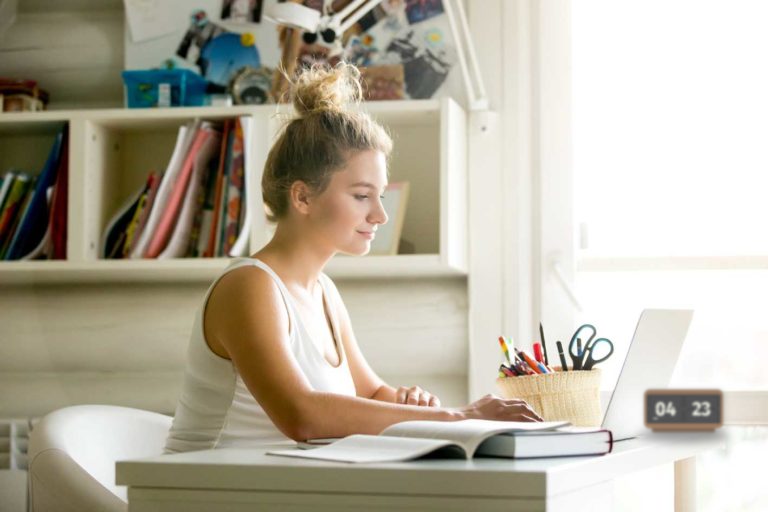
4 h 23 min
